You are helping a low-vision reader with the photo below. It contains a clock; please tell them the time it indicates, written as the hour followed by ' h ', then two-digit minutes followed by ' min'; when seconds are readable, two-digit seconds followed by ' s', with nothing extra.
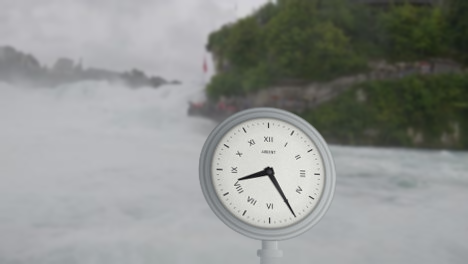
8 h 25 min
